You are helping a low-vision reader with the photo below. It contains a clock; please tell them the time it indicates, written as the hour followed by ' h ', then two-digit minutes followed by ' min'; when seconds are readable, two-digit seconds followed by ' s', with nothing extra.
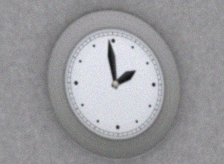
1 h 59 min
